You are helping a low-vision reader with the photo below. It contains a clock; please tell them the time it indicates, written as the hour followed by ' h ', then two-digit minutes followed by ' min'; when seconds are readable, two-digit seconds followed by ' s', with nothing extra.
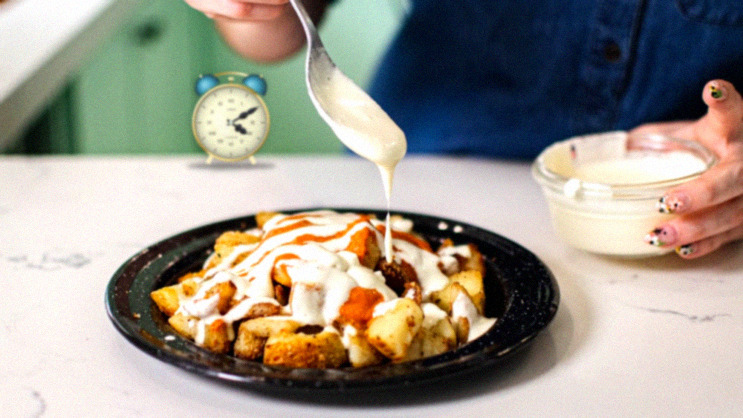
4 h 10 min
